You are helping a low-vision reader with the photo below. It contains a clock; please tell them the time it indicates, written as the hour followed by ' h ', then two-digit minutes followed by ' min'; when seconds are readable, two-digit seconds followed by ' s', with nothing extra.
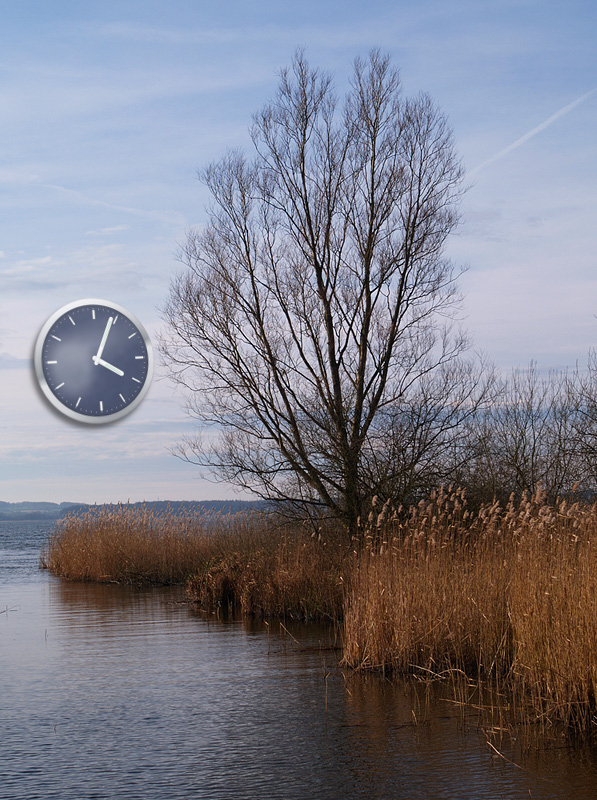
4 h 04 min
